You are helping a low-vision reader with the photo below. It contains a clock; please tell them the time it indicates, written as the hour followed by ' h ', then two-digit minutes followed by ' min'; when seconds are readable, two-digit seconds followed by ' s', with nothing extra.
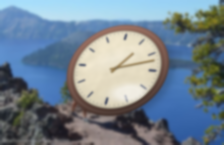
1 h 12 min
